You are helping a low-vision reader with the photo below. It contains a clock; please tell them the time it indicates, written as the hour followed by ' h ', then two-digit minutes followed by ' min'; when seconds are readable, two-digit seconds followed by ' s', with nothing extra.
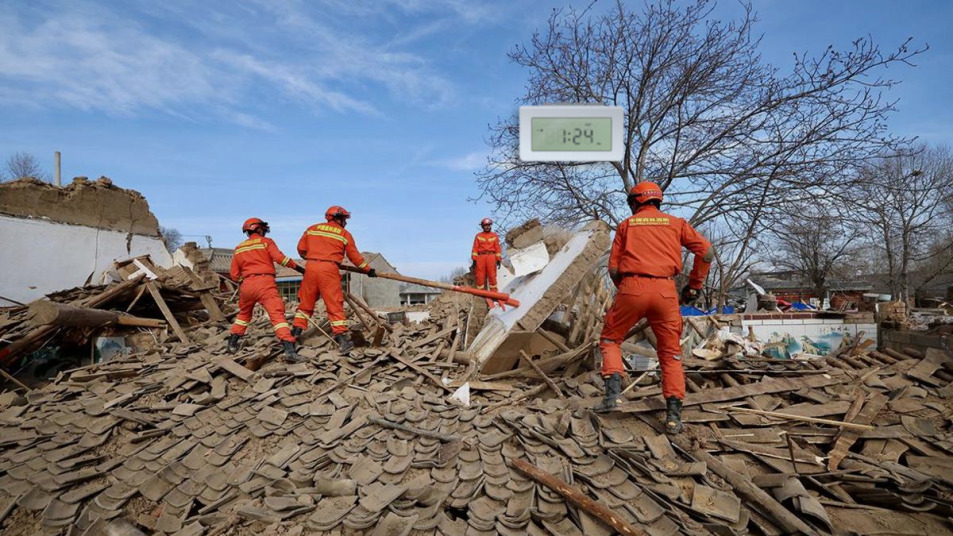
1 h 24 min
